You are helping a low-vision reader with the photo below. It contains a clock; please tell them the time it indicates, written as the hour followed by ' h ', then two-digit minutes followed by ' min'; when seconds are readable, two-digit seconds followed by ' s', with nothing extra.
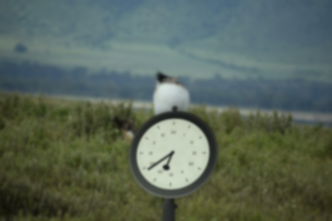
6 h 39 min
